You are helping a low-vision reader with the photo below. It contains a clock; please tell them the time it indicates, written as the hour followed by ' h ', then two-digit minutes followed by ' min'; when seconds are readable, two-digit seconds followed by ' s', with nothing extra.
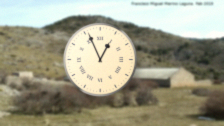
12 h 56 min
